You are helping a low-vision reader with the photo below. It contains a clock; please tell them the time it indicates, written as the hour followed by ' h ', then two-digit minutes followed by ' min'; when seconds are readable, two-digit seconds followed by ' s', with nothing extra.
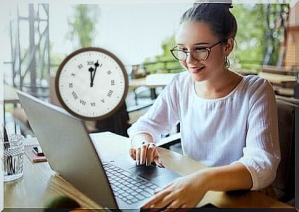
12 h 03 min
